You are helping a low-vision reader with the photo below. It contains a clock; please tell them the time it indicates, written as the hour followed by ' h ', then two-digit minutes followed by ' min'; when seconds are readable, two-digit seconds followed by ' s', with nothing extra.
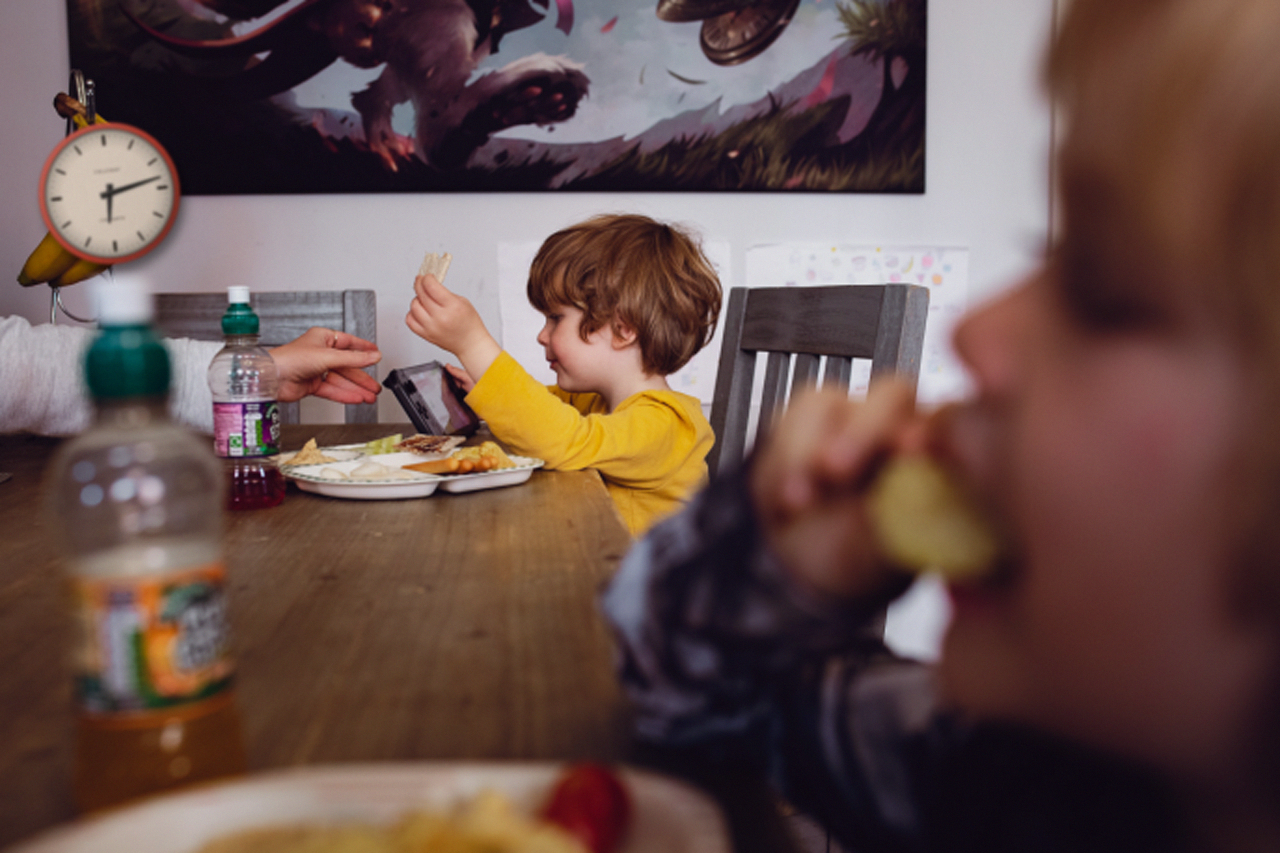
6 h 13 min
